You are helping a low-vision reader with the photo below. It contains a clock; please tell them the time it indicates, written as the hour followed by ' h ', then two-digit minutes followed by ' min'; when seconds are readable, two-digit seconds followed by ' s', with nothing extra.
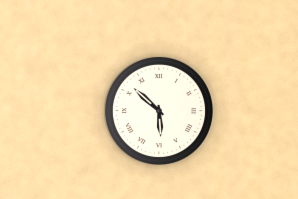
5 h 52 min
